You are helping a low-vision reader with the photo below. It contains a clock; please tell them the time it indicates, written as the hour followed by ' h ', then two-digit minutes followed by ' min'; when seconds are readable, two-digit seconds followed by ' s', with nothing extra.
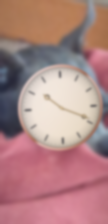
10 h 19 min
